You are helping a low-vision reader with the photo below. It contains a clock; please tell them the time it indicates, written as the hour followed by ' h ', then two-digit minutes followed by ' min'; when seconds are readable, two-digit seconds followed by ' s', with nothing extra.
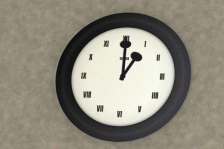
1 h 00 min
